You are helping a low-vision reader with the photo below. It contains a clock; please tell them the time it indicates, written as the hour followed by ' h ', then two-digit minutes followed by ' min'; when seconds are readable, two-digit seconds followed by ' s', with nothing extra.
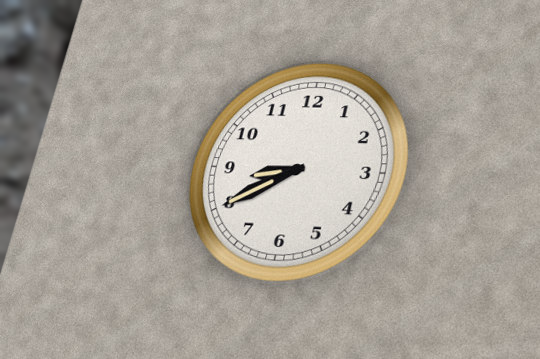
8 h 40 min
